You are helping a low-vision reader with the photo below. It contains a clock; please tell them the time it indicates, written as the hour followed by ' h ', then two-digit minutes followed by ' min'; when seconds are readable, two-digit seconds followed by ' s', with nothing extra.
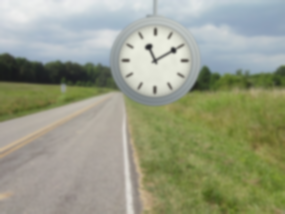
11 h 10 min
